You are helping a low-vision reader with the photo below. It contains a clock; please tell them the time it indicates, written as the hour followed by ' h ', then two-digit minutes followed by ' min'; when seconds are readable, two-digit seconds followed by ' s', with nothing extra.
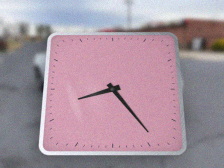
8 h 24 min
